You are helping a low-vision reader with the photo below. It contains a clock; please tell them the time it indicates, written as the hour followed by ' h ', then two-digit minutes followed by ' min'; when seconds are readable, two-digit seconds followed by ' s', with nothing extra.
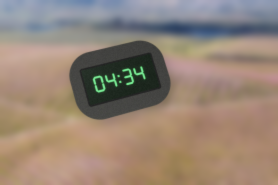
4 h 34 min
